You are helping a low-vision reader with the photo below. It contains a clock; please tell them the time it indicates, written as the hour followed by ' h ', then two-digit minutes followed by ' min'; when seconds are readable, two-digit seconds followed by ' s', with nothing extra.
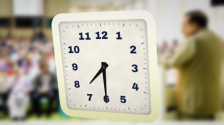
7 h 30 min
